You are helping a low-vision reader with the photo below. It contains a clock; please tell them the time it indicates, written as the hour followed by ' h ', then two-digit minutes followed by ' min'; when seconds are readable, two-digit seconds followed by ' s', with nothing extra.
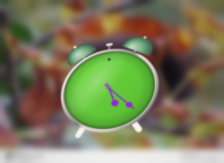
5 h 23 min
